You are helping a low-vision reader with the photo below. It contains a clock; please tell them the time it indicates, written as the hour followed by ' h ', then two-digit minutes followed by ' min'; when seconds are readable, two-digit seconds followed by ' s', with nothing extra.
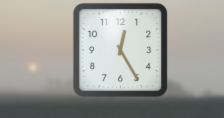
12 h 25 min
